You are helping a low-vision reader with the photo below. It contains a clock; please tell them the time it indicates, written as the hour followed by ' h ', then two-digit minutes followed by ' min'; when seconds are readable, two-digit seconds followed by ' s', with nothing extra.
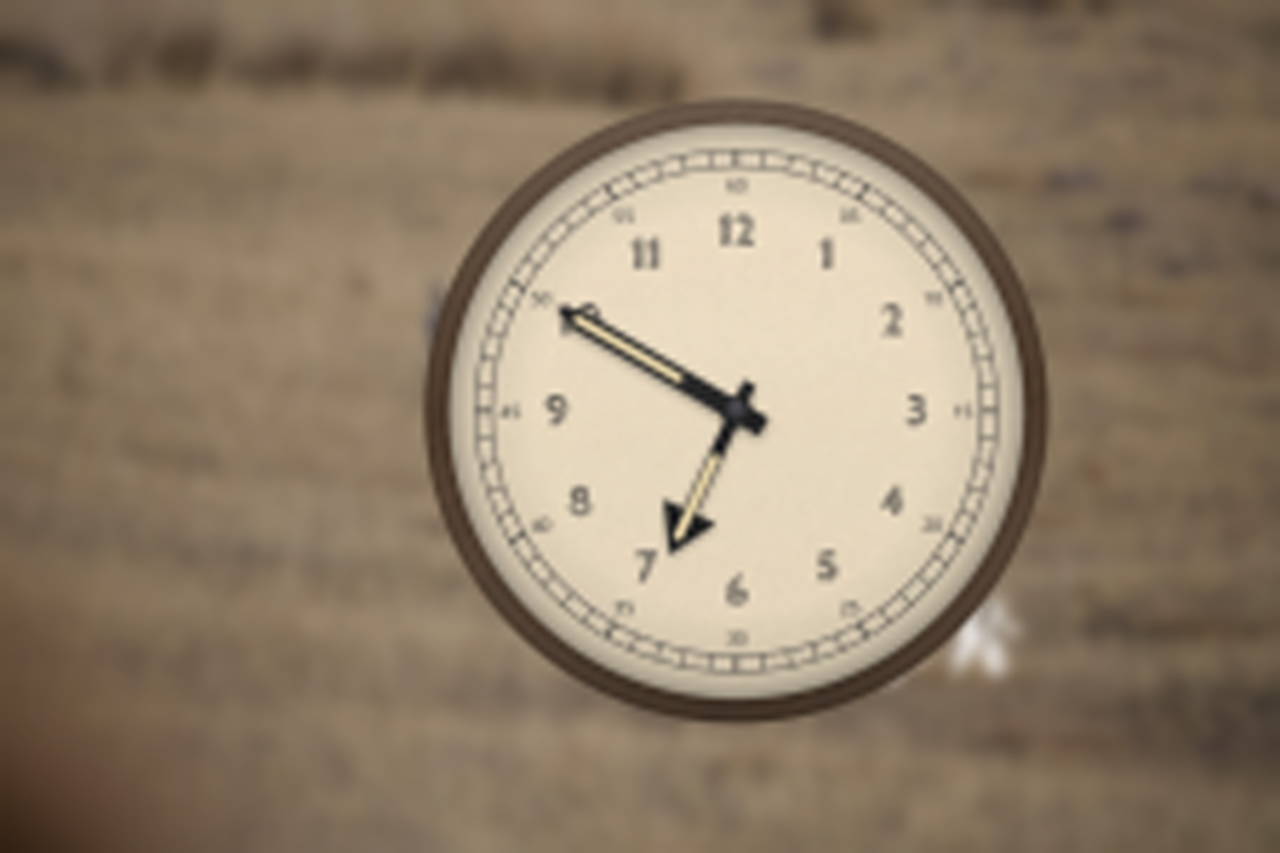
6 h 50 min
